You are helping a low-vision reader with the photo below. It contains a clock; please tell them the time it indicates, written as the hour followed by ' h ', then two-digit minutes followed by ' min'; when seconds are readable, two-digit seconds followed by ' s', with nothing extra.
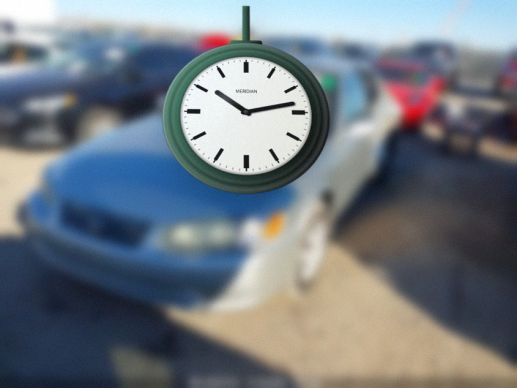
10 h 13 min
